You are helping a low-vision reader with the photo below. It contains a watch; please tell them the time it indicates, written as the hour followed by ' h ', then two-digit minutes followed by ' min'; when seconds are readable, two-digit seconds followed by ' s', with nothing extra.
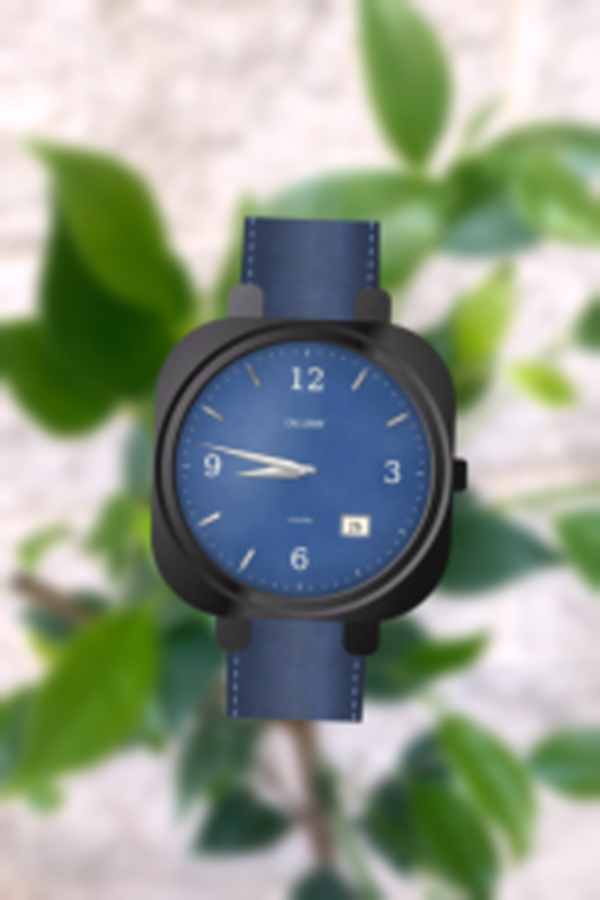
8 h 47 min
